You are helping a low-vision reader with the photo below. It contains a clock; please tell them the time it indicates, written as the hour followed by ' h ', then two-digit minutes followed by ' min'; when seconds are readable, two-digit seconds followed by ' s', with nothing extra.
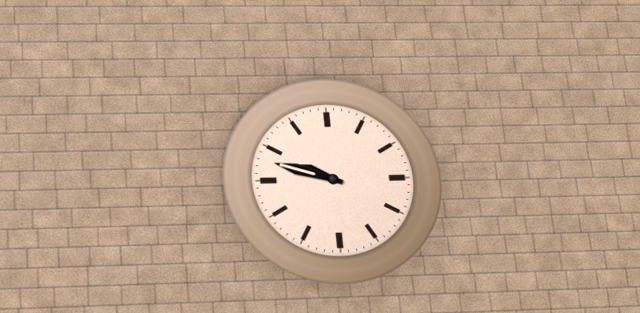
9 h 48 min
